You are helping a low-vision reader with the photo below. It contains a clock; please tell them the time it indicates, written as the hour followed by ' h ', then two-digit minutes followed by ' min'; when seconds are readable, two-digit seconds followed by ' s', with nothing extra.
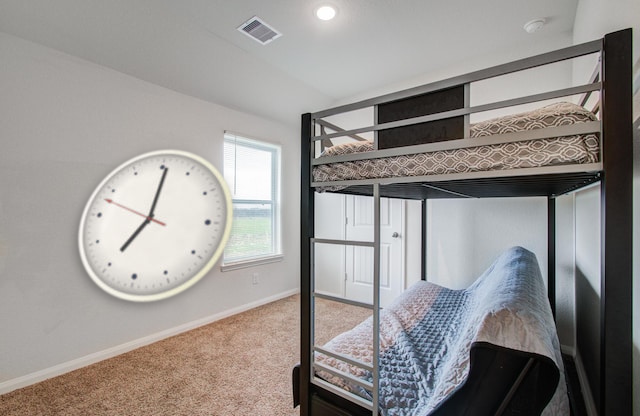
7 h 00 min 48 s
